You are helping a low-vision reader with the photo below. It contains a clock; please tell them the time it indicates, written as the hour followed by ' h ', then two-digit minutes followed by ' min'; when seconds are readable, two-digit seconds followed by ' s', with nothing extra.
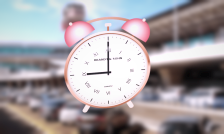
9 h 00 min
